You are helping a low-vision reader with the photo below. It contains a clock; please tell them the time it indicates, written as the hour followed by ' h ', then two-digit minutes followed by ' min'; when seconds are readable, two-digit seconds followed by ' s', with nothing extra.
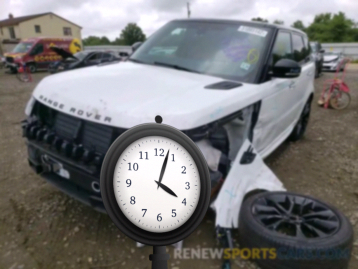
4 h 03 min
